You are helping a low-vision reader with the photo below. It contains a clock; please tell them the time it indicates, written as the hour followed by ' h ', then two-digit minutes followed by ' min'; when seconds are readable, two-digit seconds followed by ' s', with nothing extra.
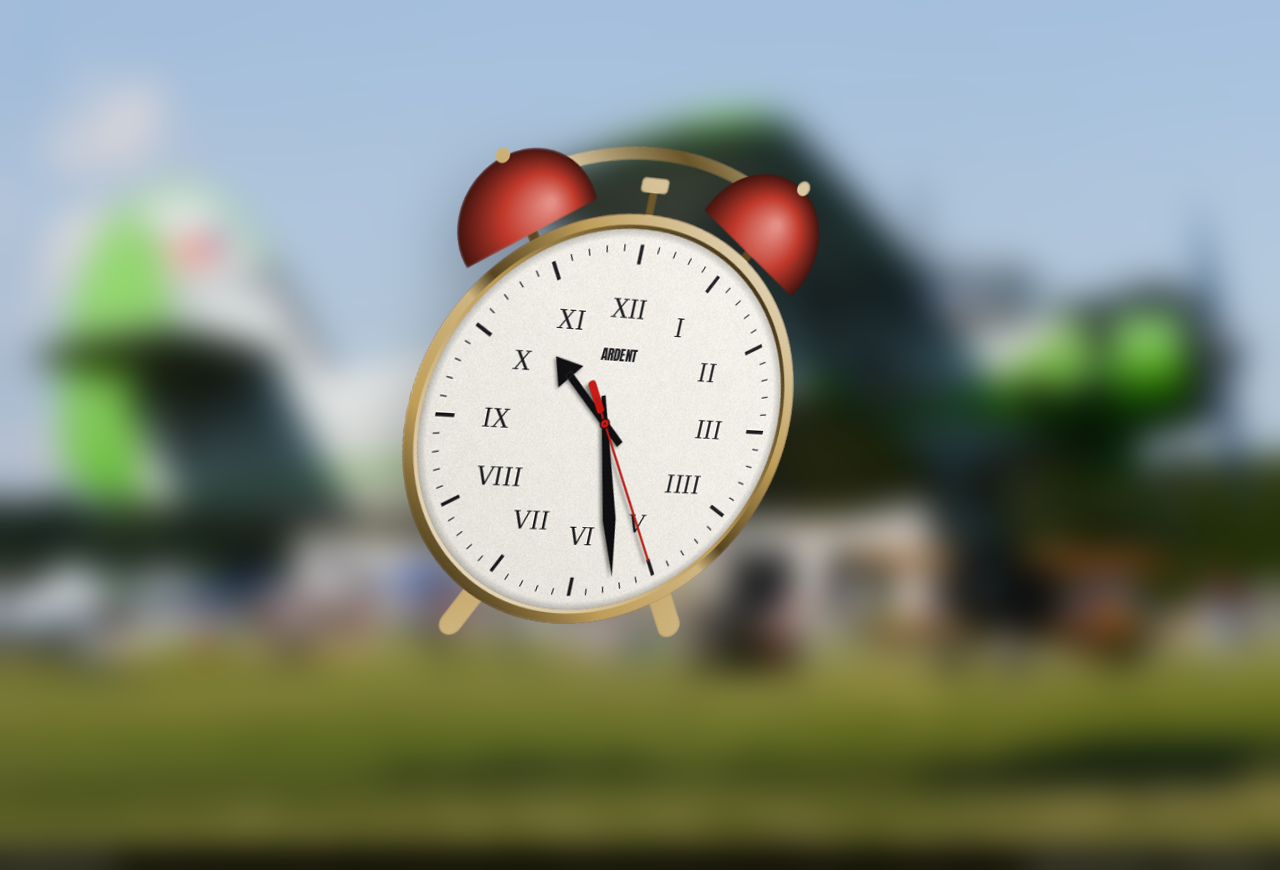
10 h 27 min 25 s
